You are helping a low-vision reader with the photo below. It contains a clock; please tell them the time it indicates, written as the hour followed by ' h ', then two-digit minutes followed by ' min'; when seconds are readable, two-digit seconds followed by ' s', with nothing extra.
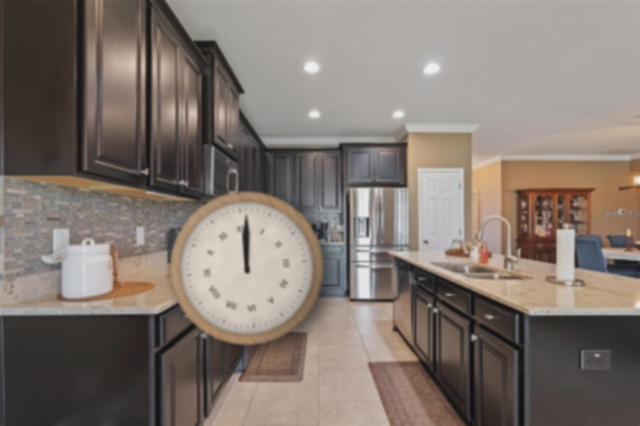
12 h 01 min
